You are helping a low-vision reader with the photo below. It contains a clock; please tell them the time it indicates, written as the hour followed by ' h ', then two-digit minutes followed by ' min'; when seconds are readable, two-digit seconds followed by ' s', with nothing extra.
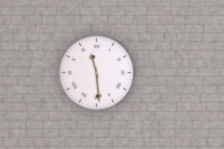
11 h 29 min
